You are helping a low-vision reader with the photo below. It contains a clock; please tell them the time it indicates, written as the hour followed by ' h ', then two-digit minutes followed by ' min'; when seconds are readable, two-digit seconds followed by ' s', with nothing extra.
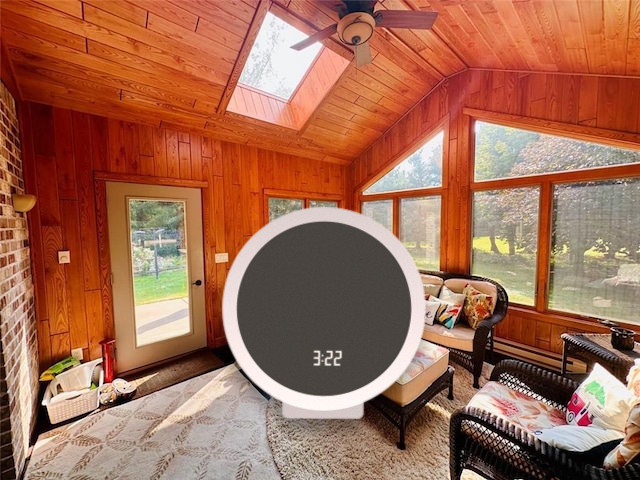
3 h 22 min
